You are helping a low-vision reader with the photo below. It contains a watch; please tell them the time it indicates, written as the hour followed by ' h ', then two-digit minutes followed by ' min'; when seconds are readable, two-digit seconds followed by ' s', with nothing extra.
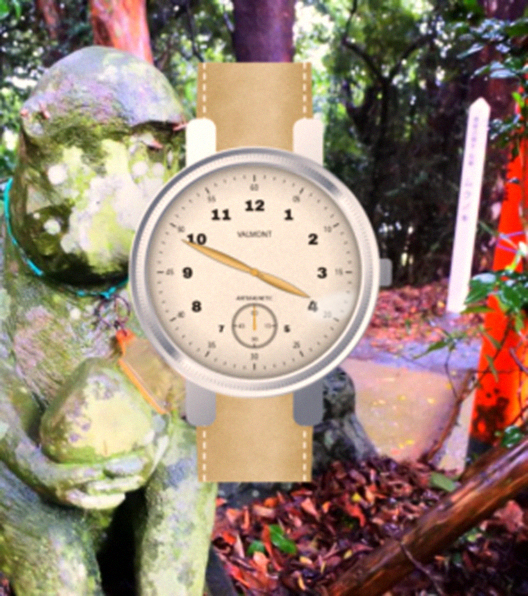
3 h 49 min
